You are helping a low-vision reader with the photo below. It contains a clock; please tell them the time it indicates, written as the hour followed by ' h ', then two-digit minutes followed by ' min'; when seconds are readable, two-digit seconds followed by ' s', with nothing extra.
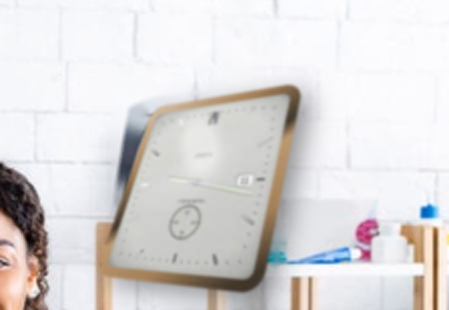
9 h 17 min
